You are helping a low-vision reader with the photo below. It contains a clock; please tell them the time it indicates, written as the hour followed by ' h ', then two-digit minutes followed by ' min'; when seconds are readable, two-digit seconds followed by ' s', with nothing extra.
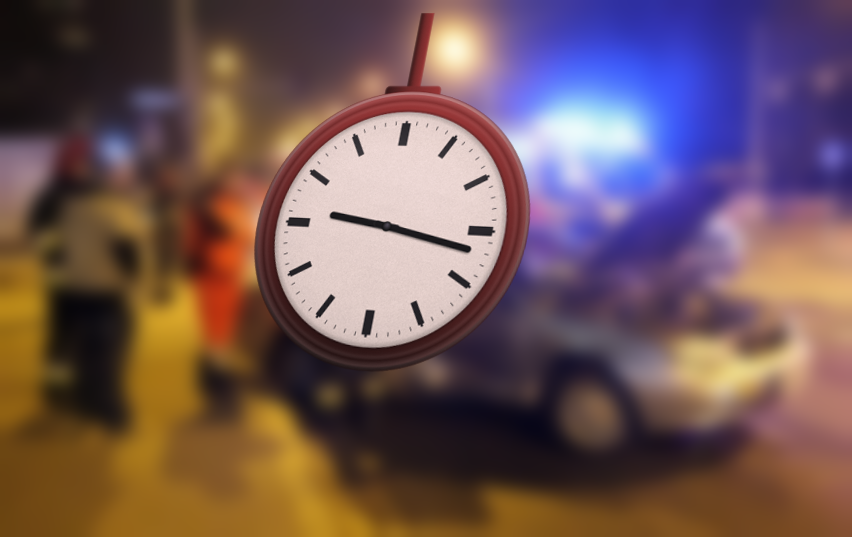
9 h 17 min
